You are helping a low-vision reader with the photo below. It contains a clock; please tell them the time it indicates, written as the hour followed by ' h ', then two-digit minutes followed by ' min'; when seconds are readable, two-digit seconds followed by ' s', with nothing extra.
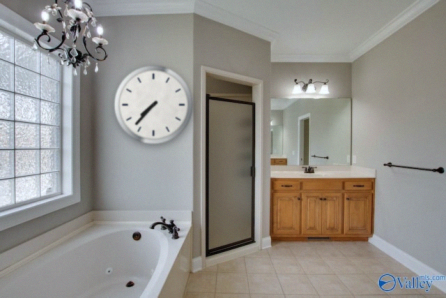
7 h 37 min
